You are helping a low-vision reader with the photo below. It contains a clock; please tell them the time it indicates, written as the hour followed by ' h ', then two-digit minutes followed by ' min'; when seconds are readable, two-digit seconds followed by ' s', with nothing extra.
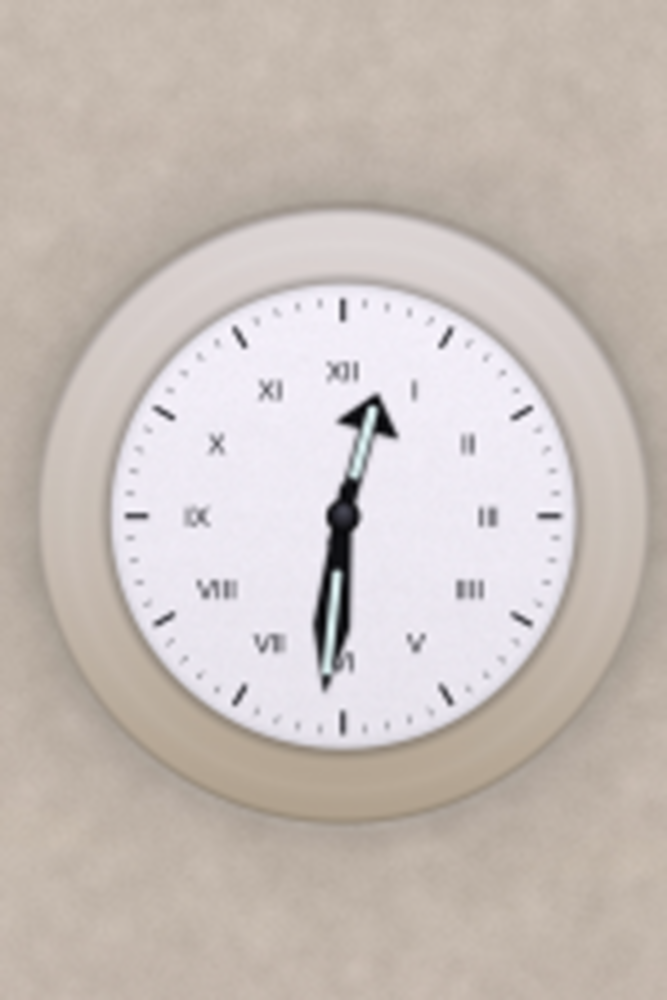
12 h 31 min
